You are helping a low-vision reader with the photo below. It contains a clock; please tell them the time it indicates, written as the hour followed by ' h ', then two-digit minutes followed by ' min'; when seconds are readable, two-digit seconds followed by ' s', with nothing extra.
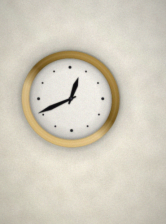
12 h 41 min
